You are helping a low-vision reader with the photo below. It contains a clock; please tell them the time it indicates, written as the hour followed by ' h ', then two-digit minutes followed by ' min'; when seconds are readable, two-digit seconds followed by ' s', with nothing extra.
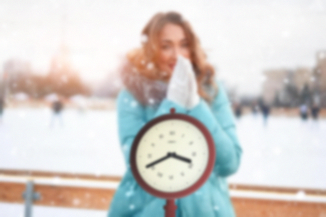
3 h 41 min
